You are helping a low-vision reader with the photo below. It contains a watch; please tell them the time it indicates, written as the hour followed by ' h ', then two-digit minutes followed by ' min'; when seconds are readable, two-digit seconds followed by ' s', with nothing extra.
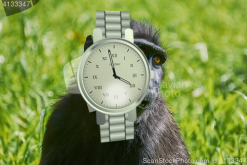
3 h 58 min
